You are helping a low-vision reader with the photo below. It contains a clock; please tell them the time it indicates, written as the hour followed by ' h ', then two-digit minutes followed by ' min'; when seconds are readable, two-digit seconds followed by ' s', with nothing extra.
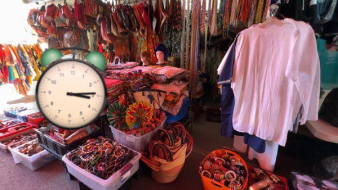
3 h 14 min
